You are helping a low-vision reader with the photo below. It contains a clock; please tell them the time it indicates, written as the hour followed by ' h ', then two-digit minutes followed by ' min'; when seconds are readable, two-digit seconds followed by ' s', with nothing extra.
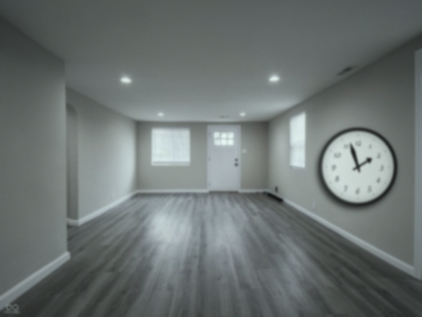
1 h 57 min
